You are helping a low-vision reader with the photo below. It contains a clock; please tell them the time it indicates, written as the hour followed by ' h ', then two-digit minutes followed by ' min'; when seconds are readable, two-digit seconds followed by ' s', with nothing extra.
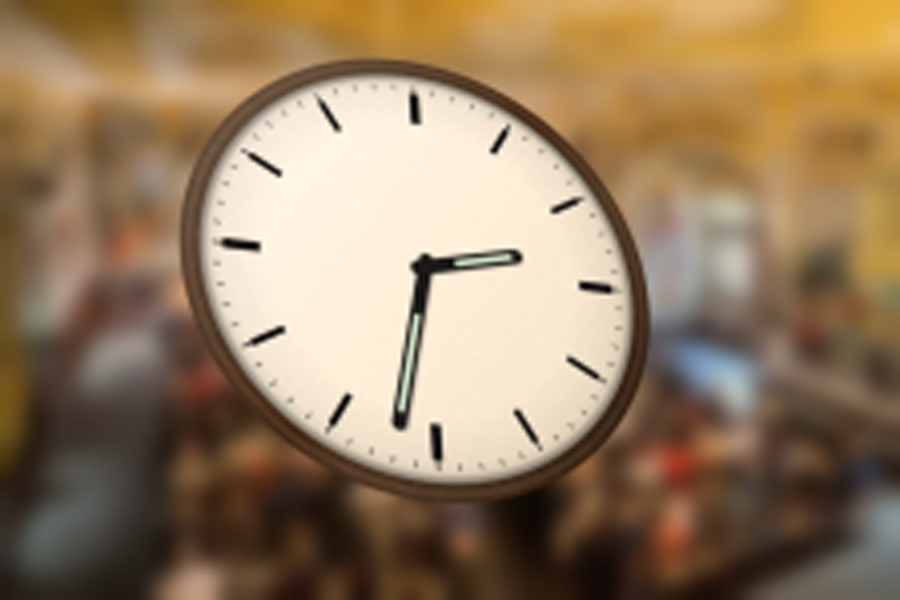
2 h 32 min
